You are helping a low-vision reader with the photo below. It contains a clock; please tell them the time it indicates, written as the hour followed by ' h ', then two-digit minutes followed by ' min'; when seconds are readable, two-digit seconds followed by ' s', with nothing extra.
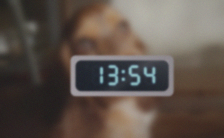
13 h 54 min
